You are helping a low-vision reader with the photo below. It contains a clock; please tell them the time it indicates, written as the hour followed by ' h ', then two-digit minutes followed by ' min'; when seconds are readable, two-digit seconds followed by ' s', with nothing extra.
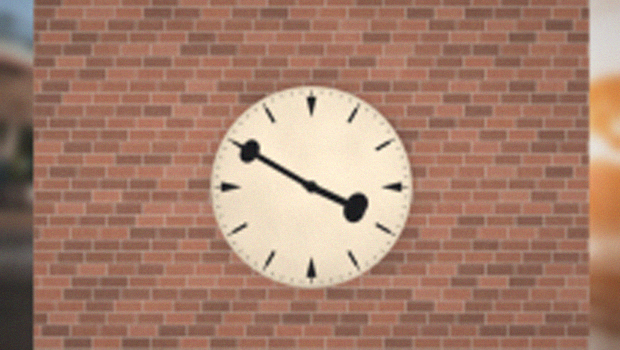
3 h 50 min
